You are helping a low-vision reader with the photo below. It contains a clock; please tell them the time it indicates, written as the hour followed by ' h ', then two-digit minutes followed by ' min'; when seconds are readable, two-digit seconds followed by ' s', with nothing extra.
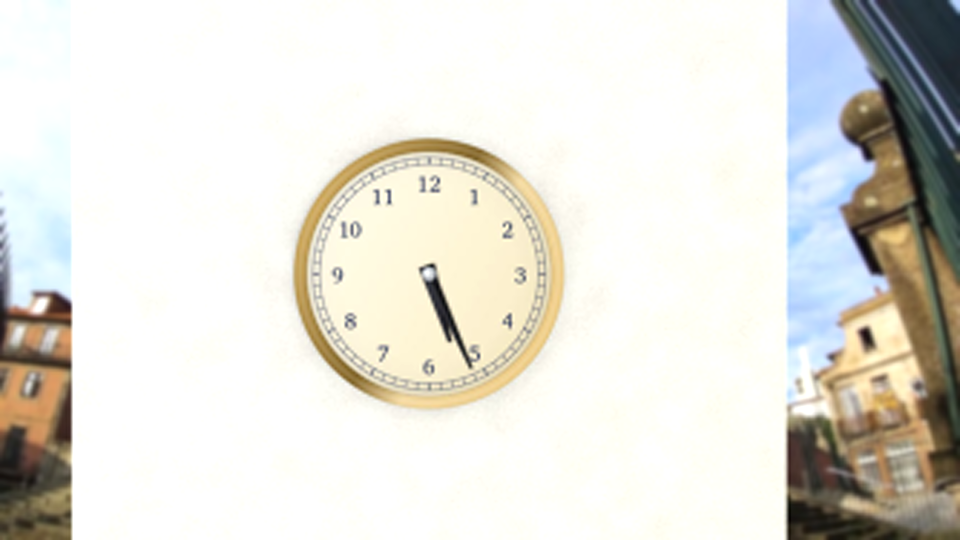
5 h 26 min
